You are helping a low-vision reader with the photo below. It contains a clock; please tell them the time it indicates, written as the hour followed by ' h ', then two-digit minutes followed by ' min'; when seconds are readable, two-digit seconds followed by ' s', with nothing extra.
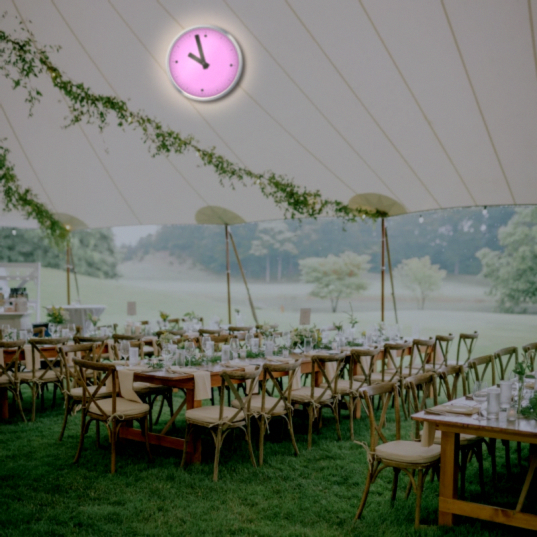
9 h 57 min
